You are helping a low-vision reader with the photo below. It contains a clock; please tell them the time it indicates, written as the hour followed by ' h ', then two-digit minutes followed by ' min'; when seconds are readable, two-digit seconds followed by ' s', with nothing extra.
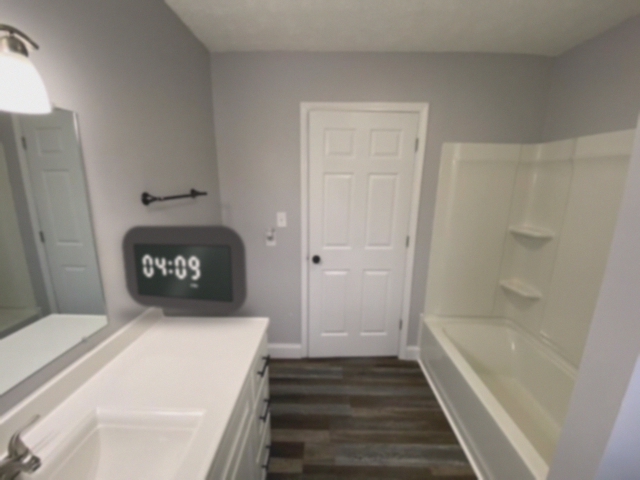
4 h 09 min
